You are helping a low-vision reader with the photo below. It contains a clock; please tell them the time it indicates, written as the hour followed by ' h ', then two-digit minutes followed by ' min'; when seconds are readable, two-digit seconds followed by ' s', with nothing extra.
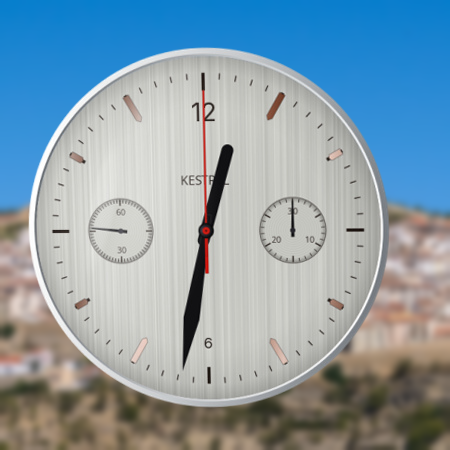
12 h 31 min 46 s
